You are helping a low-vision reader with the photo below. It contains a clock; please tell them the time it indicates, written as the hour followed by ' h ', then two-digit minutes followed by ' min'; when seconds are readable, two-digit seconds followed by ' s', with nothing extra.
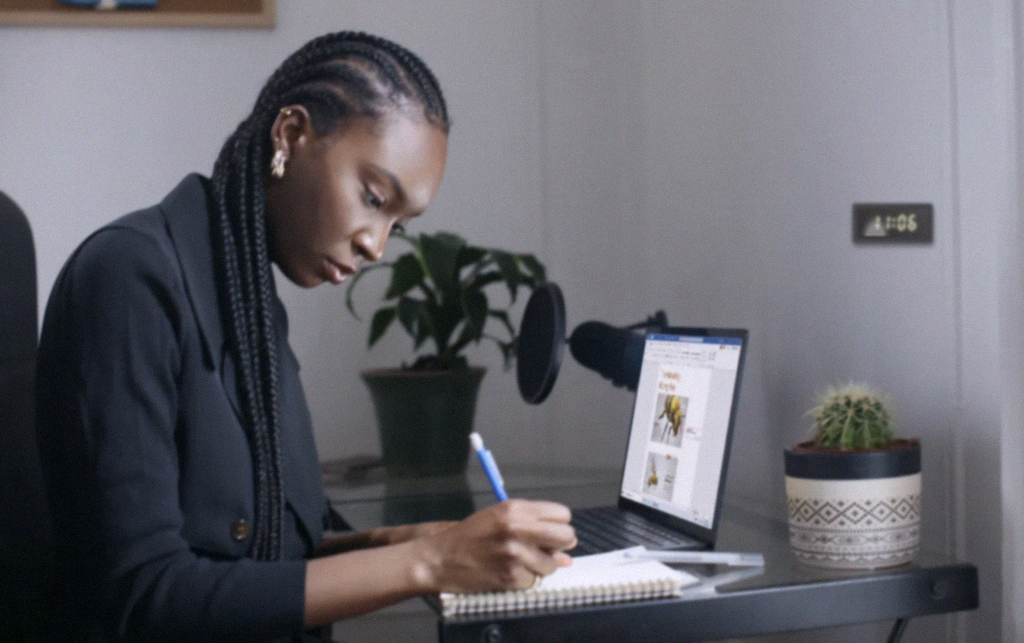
11 h 06 min
